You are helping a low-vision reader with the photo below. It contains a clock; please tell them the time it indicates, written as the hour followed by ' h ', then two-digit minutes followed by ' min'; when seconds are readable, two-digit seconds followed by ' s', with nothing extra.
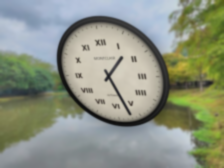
1 h 27 min
